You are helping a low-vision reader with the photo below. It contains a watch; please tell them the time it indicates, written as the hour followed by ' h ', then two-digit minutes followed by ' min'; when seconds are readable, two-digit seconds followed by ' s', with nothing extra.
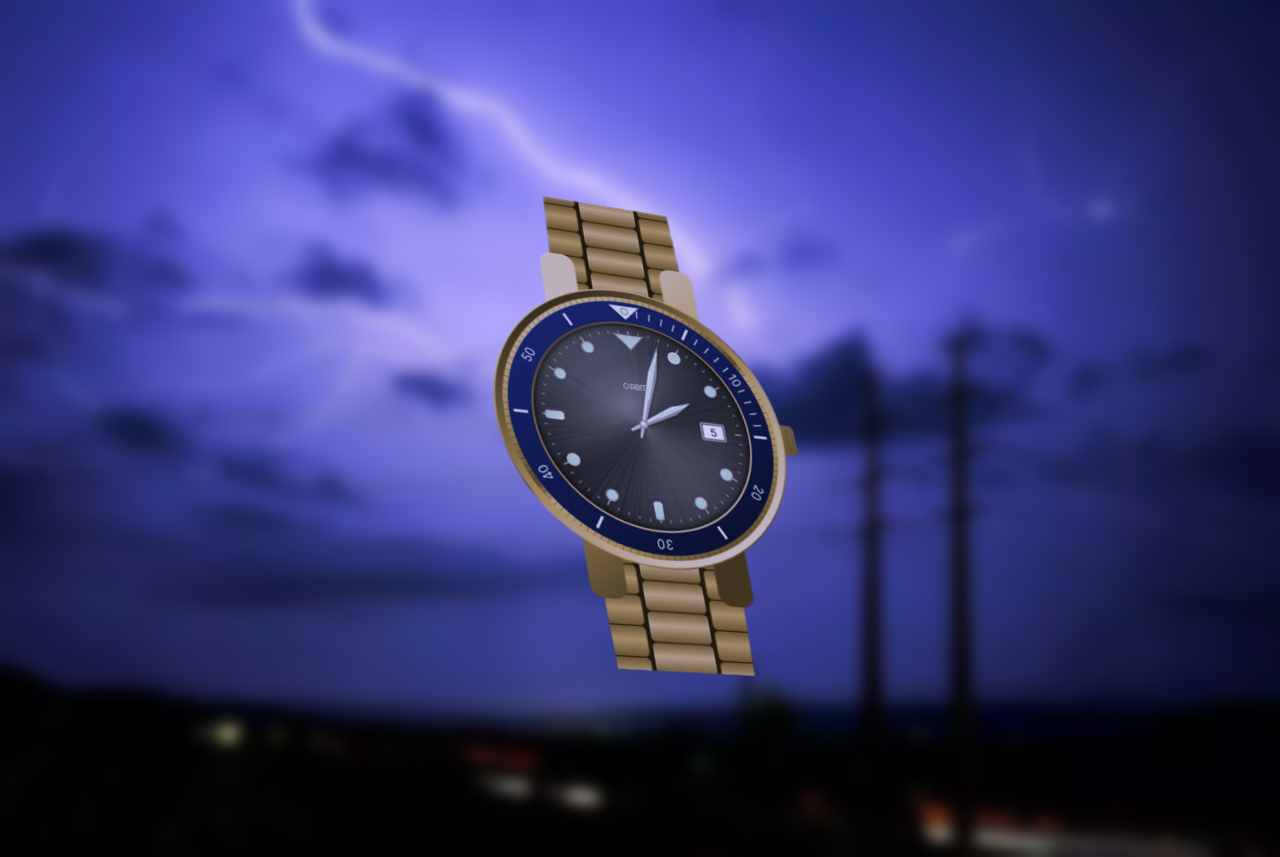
2 h 03 min
